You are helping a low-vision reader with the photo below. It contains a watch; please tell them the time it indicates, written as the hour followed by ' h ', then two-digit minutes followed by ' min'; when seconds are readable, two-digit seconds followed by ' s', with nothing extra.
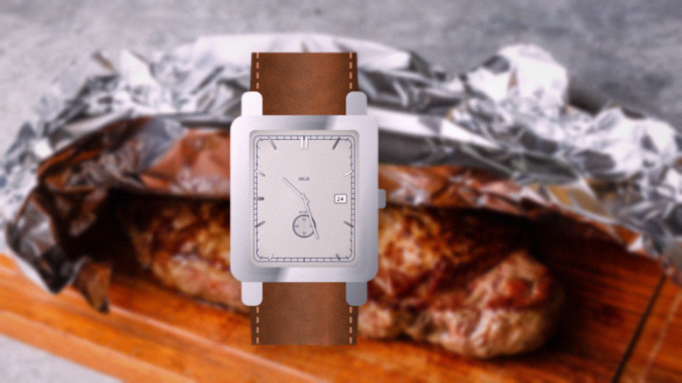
10 h 27 min
